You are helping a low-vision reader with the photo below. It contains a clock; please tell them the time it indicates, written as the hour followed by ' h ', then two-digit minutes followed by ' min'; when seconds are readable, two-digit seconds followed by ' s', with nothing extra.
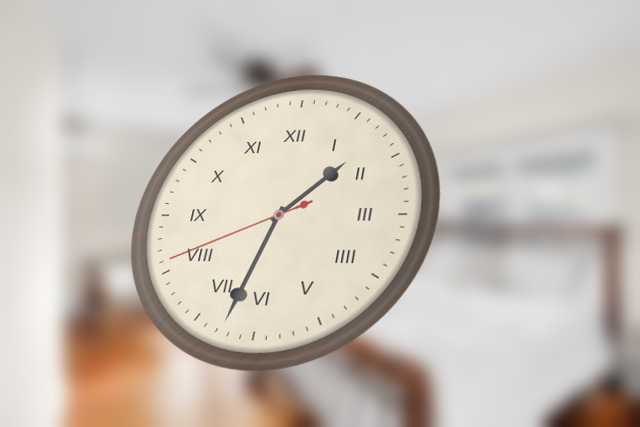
1 h 32 min 41 s
